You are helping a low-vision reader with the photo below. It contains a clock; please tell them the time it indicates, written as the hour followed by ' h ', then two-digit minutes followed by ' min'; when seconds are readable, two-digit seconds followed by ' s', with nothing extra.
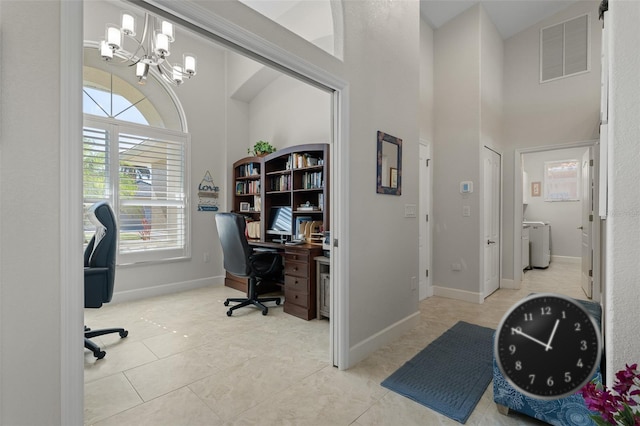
12 h 50 min
